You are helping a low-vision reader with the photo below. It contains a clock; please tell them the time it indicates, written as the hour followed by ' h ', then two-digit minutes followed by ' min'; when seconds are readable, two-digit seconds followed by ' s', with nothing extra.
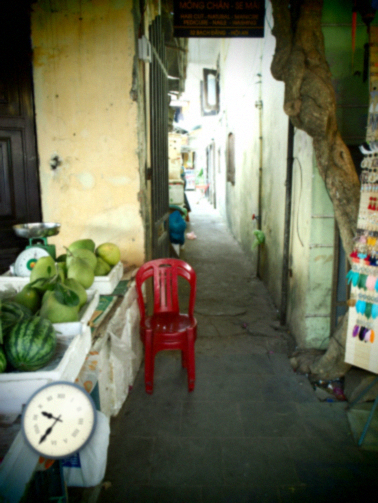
9 h 35 min
